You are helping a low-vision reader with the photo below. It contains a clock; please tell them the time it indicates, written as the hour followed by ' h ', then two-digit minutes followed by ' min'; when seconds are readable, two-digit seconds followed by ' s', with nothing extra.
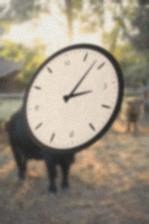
3 h 08 min
